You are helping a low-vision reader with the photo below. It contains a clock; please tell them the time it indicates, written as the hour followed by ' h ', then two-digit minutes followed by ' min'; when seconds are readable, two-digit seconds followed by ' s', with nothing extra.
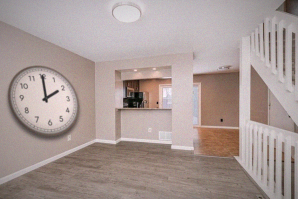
2 h 00 min
